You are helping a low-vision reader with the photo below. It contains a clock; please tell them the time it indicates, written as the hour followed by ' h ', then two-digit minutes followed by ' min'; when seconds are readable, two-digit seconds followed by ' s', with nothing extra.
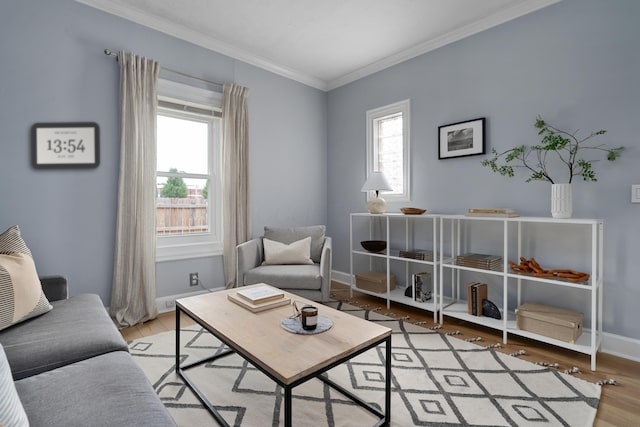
13 h 54 min
